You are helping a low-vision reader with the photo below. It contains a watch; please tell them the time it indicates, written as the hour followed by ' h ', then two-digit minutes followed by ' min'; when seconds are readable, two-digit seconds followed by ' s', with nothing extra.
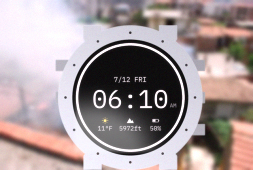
6 h 10 min
